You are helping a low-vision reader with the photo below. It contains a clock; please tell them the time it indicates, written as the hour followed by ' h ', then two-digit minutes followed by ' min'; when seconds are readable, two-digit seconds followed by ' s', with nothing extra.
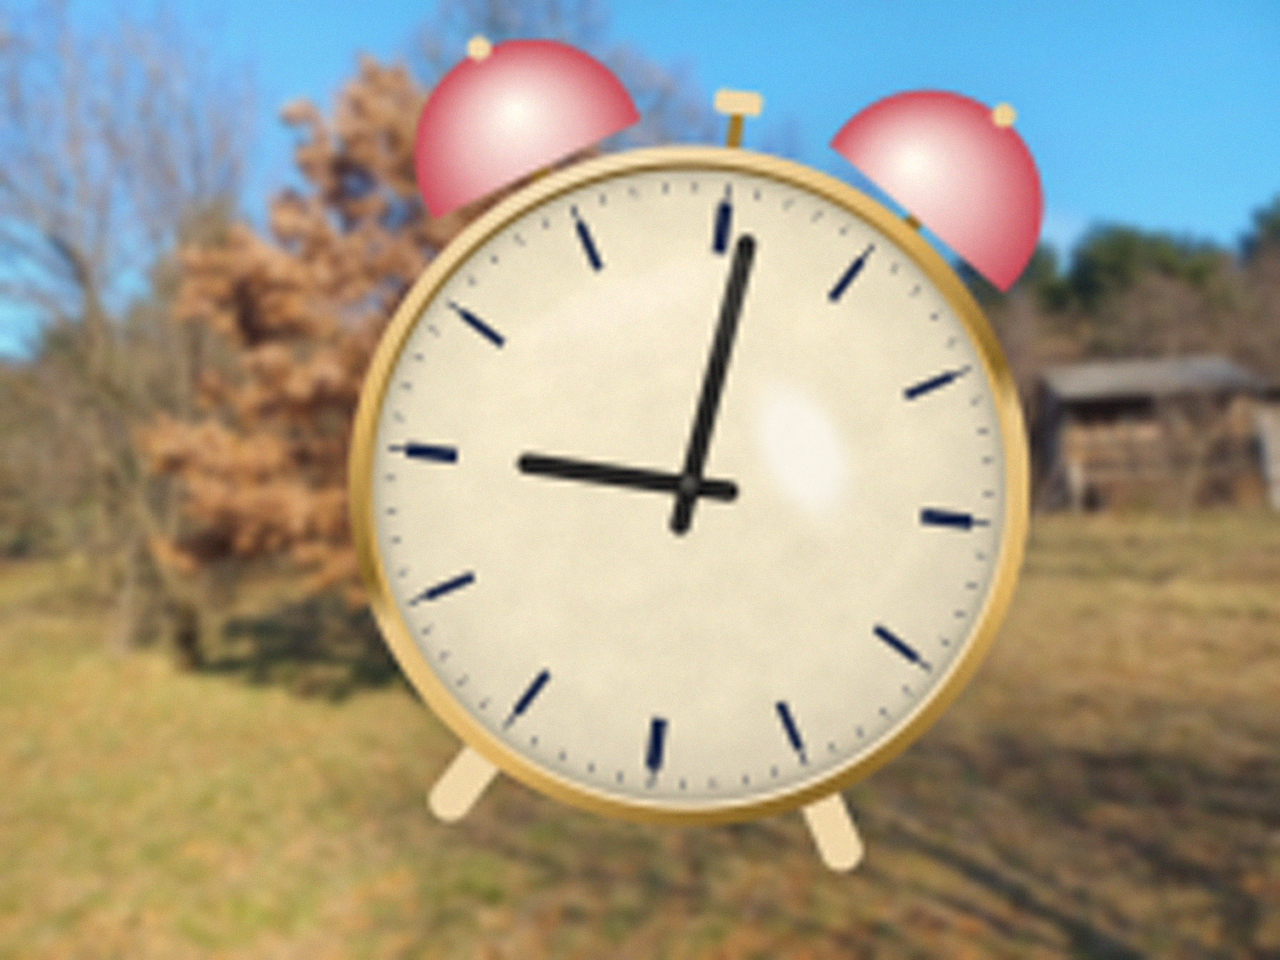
9 h 01 min
